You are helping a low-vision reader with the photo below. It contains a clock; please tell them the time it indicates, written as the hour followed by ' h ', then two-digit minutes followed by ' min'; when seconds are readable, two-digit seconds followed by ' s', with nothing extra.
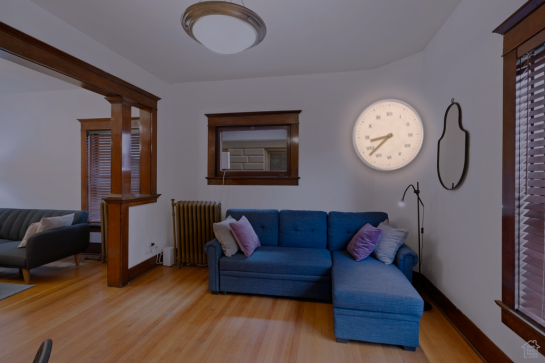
8 h 38 min
